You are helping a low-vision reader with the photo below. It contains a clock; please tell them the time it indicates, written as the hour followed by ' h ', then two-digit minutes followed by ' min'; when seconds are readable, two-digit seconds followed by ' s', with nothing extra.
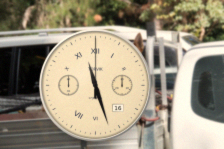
11 h 27 min
